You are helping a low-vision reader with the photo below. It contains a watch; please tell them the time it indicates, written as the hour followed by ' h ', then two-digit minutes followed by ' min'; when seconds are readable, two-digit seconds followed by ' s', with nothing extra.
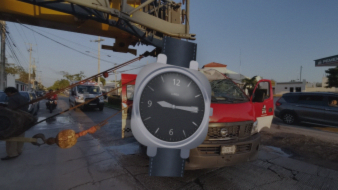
9 h 15 min
